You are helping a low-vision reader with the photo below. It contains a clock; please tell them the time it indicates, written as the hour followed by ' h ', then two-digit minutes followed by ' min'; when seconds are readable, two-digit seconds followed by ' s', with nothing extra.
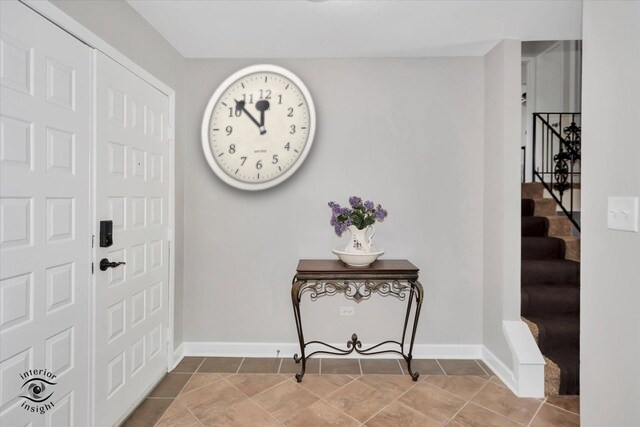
11 h 52 min
